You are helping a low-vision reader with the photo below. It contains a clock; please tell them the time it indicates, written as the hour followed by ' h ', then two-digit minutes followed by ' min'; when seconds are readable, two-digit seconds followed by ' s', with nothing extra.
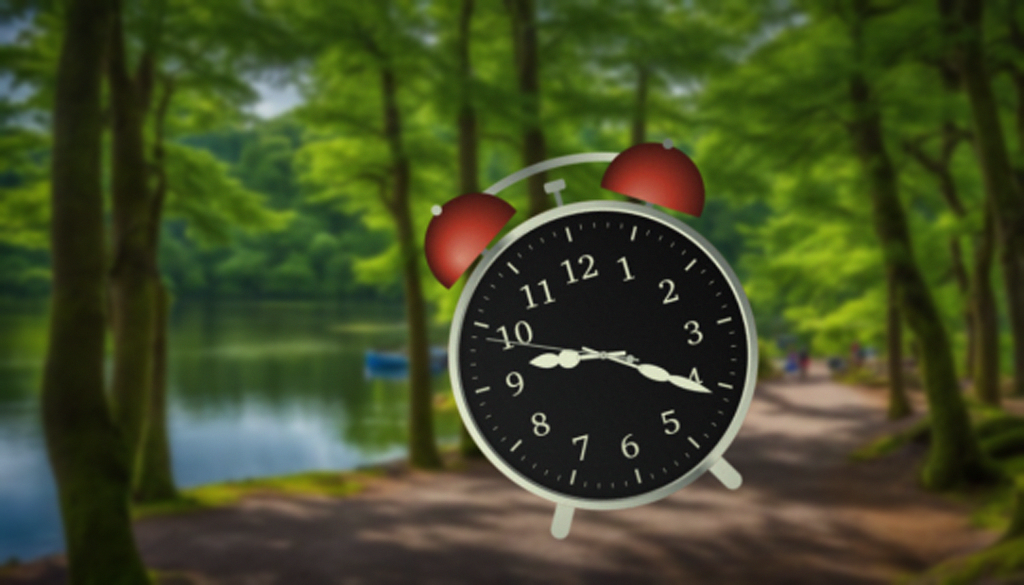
9 h 20 min 49 s
